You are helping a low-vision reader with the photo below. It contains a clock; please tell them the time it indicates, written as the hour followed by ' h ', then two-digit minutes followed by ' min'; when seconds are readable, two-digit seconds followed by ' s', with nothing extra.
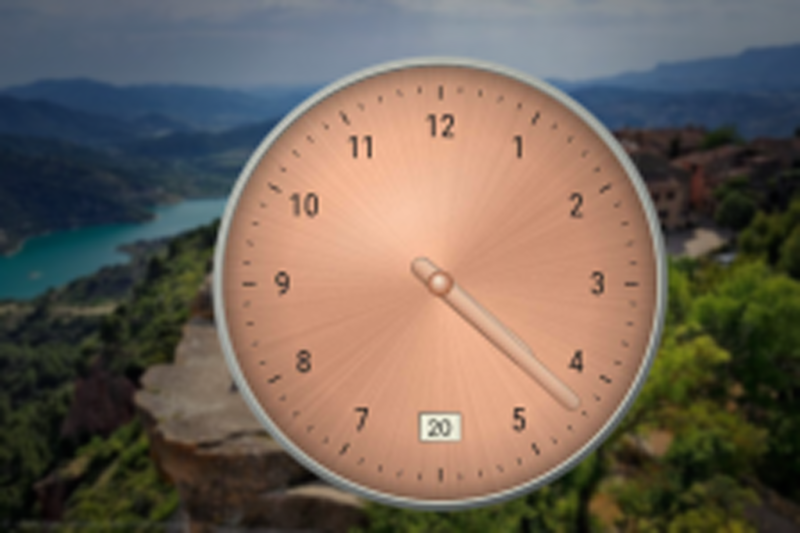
4 h 22 min
